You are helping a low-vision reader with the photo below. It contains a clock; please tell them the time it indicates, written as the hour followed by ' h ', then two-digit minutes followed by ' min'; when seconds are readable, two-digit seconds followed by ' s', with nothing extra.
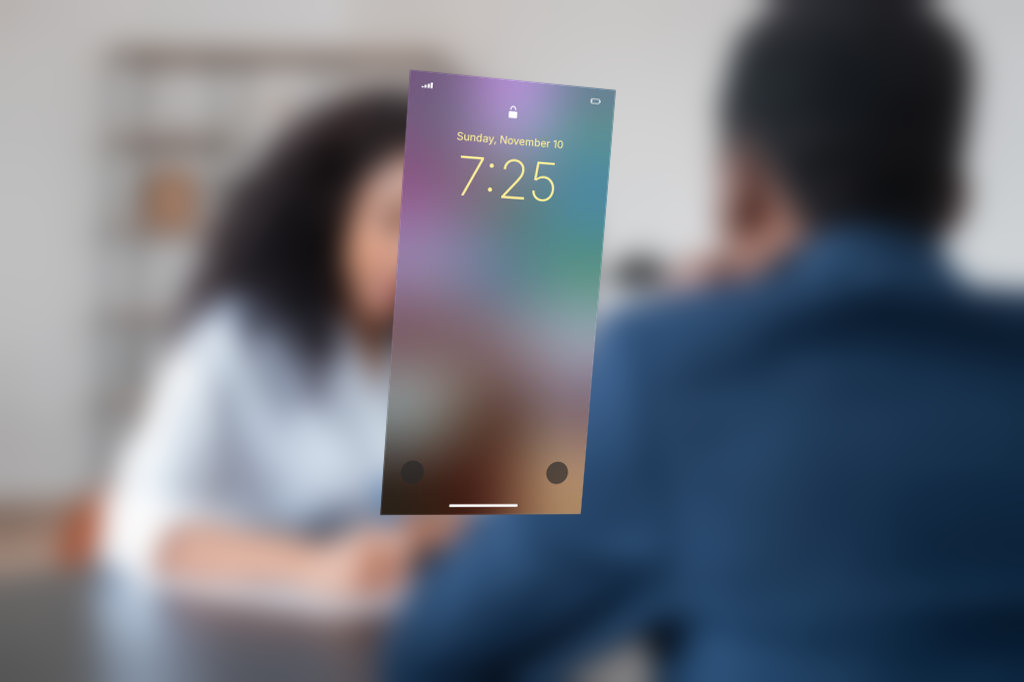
7 h 25 min
